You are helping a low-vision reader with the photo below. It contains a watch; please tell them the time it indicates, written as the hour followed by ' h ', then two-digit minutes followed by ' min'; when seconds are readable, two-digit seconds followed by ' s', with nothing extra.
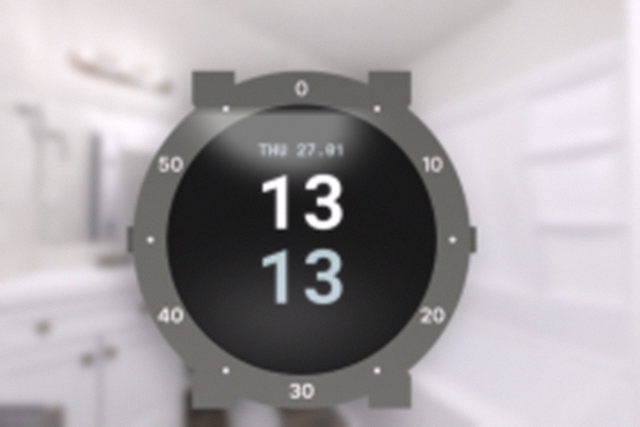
13 h 13 min
